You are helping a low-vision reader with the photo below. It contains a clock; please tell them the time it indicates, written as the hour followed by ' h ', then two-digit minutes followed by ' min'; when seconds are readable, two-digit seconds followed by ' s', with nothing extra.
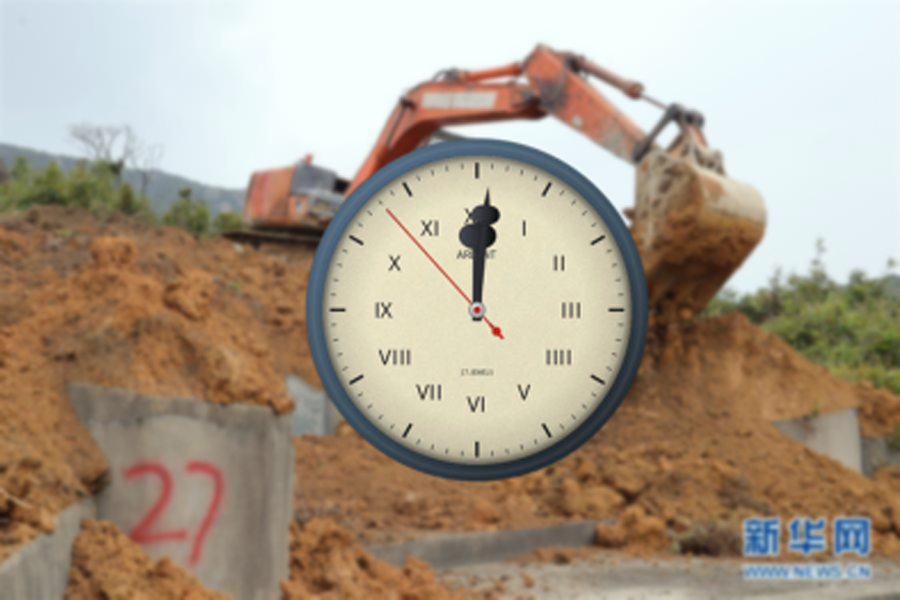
12 h 00 min 53 s
